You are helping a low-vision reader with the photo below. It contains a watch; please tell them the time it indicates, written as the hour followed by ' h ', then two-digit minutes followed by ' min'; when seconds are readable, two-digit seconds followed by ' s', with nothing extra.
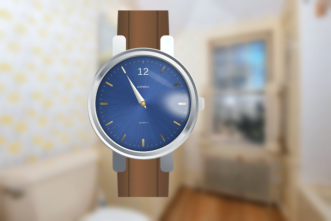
10 h 55 min
